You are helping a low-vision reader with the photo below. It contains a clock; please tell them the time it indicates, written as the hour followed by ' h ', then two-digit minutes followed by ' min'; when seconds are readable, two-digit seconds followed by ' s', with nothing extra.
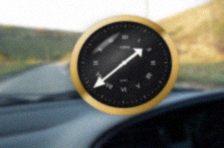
1 h 38 min
